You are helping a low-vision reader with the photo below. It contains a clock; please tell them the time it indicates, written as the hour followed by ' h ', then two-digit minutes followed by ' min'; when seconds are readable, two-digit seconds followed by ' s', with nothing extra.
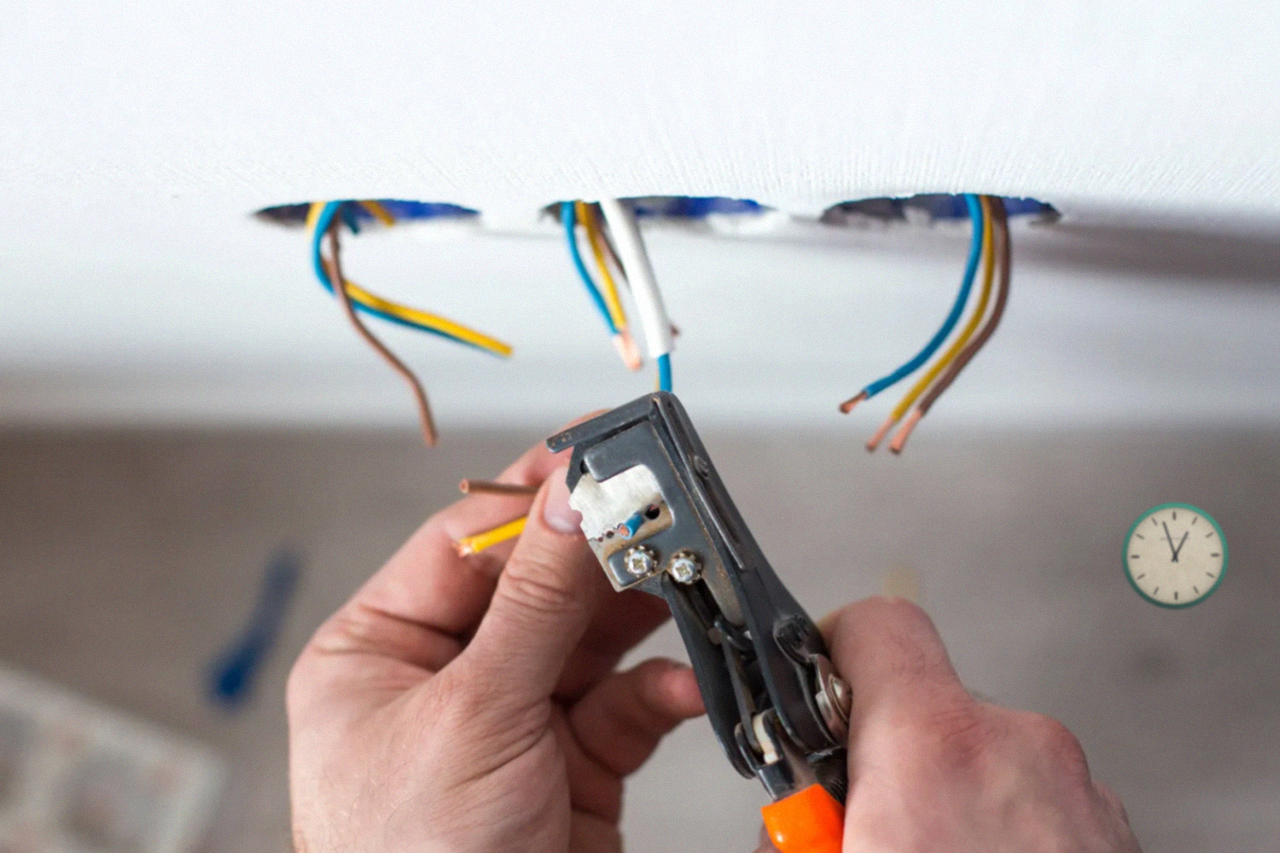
12 h 57 min
